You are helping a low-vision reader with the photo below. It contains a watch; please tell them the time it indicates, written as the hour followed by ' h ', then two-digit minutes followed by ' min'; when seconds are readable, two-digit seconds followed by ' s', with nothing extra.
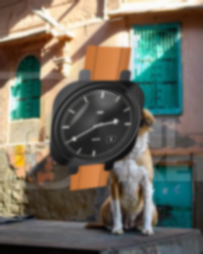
2 h 40 min
